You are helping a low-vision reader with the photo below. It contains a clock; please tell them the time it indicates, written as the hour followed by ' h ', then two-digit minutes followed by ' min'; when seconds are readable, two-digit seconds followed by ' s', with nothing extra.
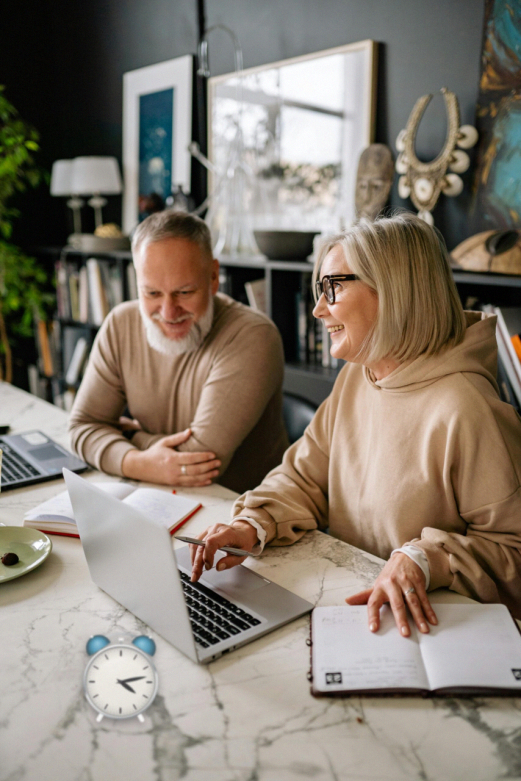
4 h 13 min
